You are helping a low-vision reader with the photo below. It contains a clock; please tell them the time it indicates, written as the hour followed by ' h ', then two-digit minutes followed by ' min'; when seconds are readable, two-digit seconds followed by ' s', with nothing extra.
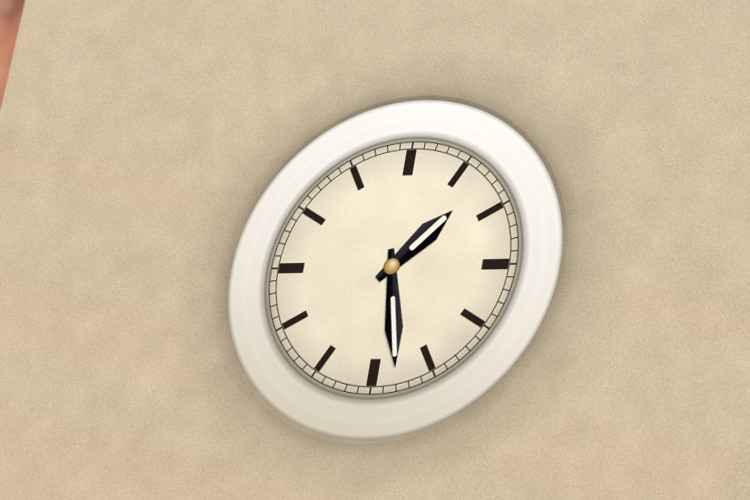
1 h 28 min
